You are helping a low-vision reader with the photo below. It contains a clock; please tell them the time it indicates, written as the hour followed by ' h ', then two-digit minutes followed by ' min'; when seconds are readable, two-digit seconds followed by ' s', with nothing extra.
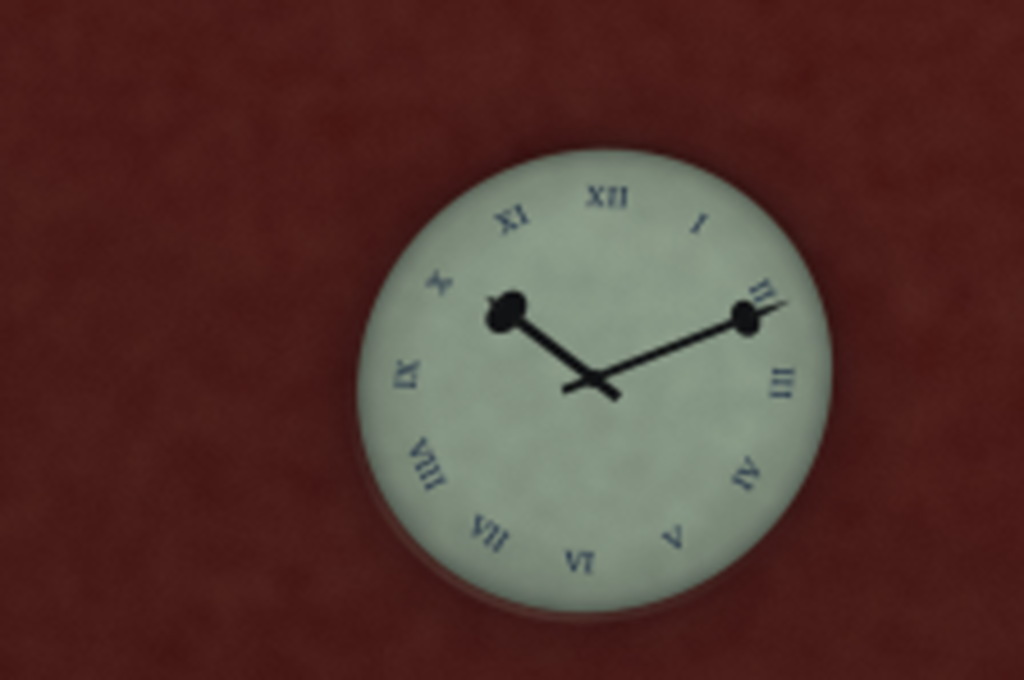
10 h 11 min
